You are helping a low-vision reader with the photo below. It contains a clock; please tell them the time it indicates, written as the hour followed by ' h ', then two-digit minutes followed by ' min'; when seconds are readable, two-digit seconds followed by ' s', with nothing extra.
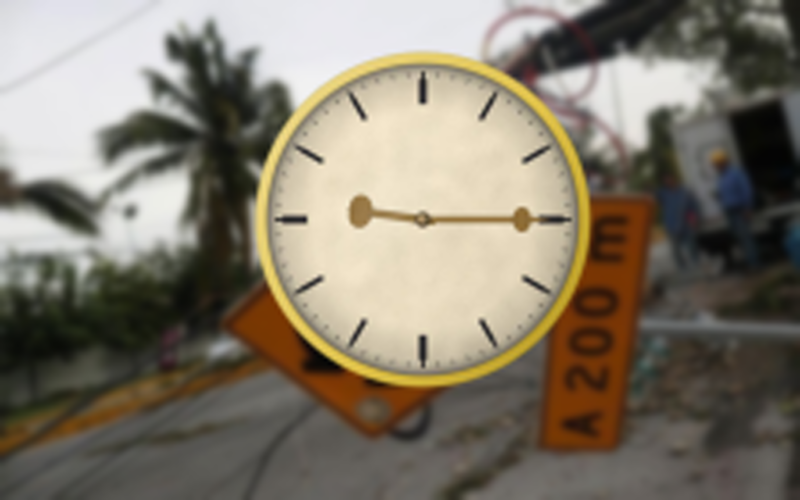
9 h 15 min
